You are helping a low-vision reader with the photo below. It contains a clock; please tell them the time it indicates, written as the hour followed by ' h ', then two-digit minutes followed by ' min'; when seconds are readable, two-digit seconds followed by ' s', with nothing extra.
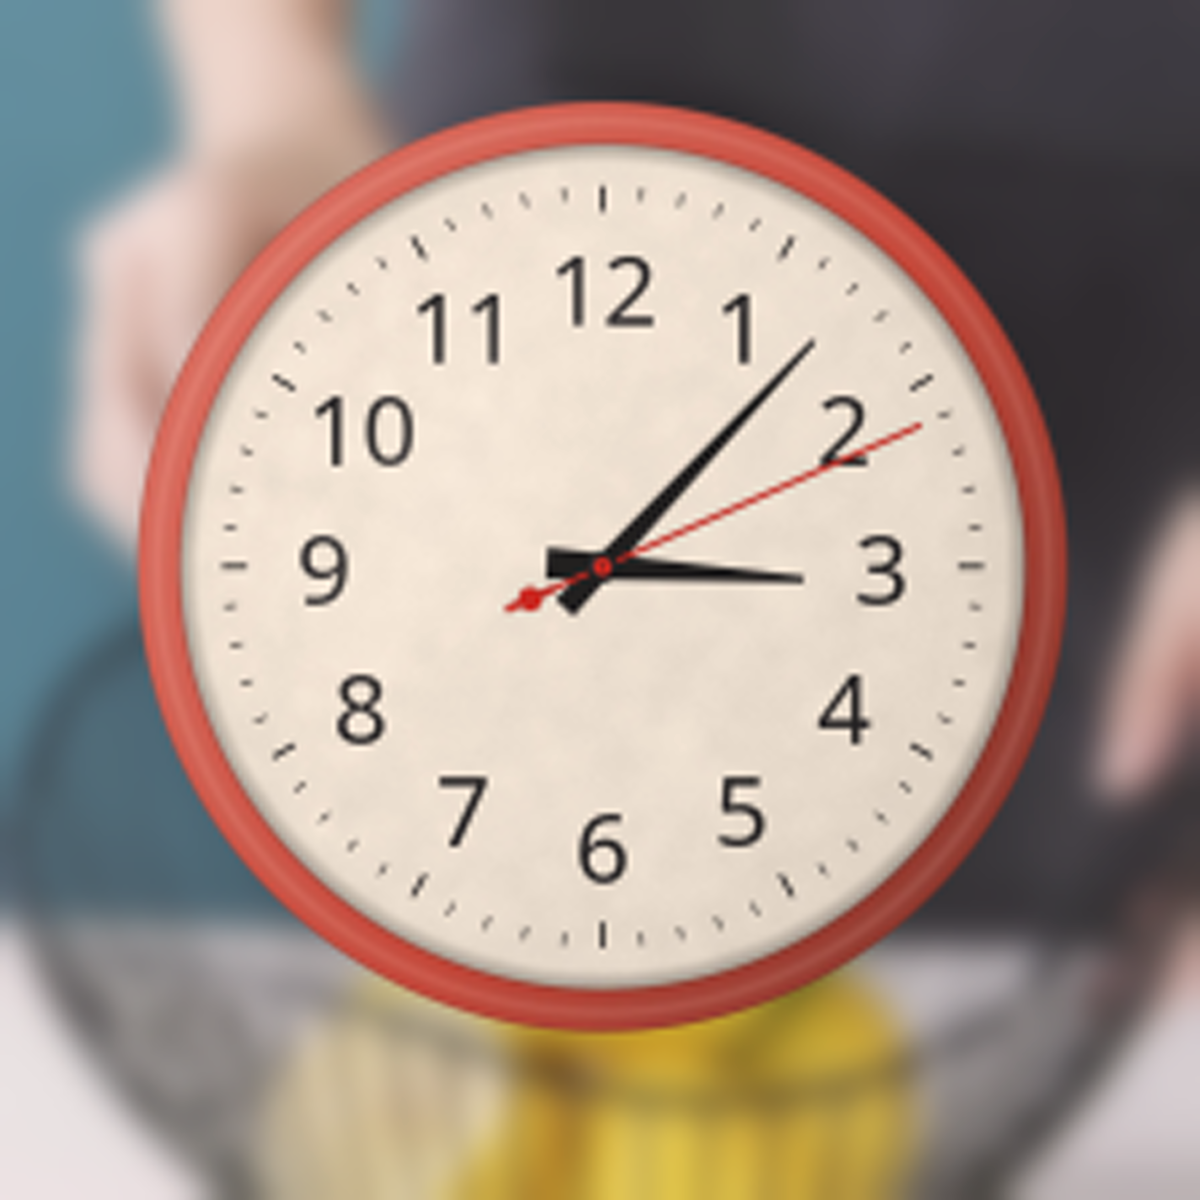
3 h 07 min 11 s
